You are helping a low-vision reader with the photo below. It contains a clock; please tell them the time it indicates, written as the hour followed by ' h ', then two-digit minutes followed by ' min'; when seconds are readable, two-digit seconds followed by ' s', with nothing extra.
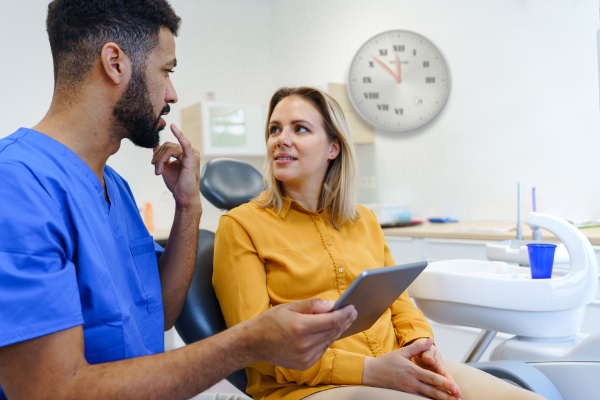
11 h 52 min
